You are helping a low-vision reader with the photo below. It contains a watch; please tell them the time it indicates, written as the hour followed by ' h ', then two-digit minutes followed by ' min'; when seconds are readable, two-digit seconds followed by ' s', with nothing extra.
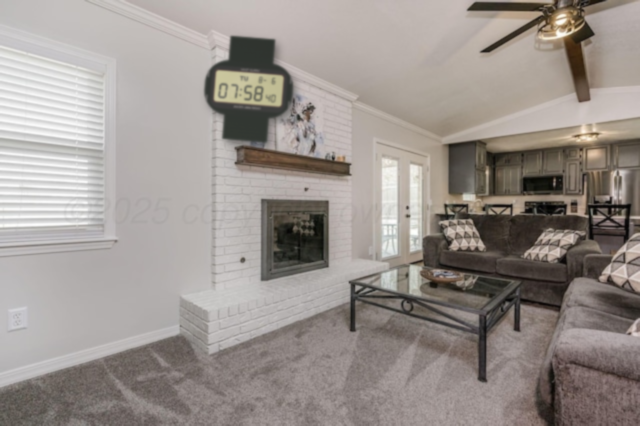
7 h 58 min
